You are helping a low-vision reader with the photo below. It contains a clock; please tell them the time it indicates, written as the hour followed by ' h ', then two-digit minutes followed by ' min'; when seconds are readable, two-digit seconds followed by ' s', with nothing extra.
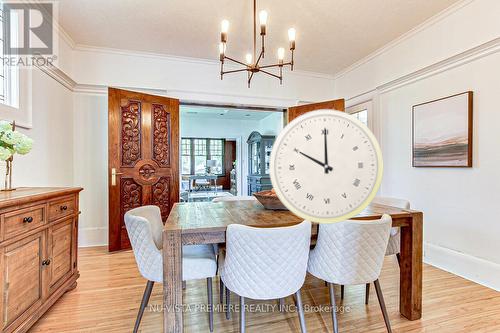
10 h 00 min
